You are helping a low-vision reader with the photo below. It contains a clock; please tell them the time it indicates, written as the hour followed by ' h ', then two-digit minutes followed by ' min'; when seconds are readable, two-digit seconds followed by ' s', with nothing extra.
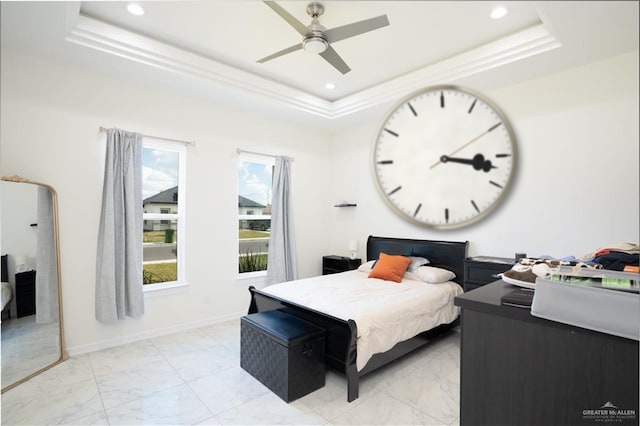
3 h 17 min 10 s
